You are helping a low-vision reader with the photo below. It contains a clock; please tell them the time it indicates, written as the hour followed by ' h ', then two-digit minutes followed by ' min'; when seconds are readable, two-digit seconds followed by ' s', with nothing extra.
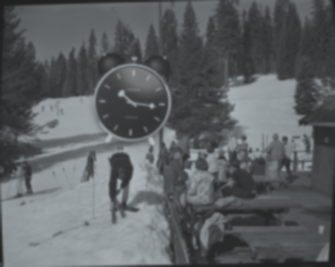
10 h 16 min
